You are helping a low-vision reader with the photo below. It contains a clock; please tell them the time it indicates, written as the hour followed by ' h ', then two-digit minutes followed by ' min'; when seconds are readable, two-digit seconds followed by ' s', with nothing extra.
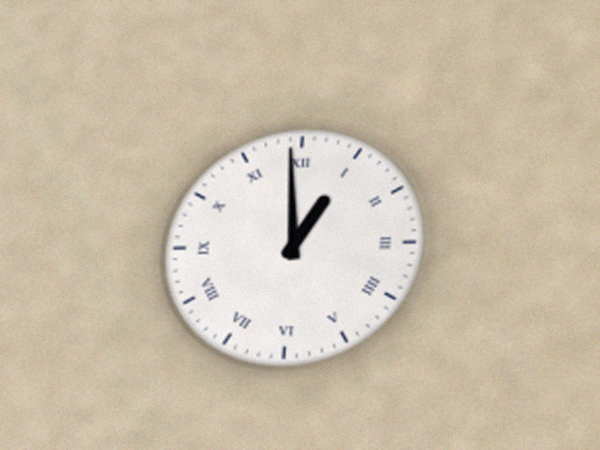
12 h 59 min
